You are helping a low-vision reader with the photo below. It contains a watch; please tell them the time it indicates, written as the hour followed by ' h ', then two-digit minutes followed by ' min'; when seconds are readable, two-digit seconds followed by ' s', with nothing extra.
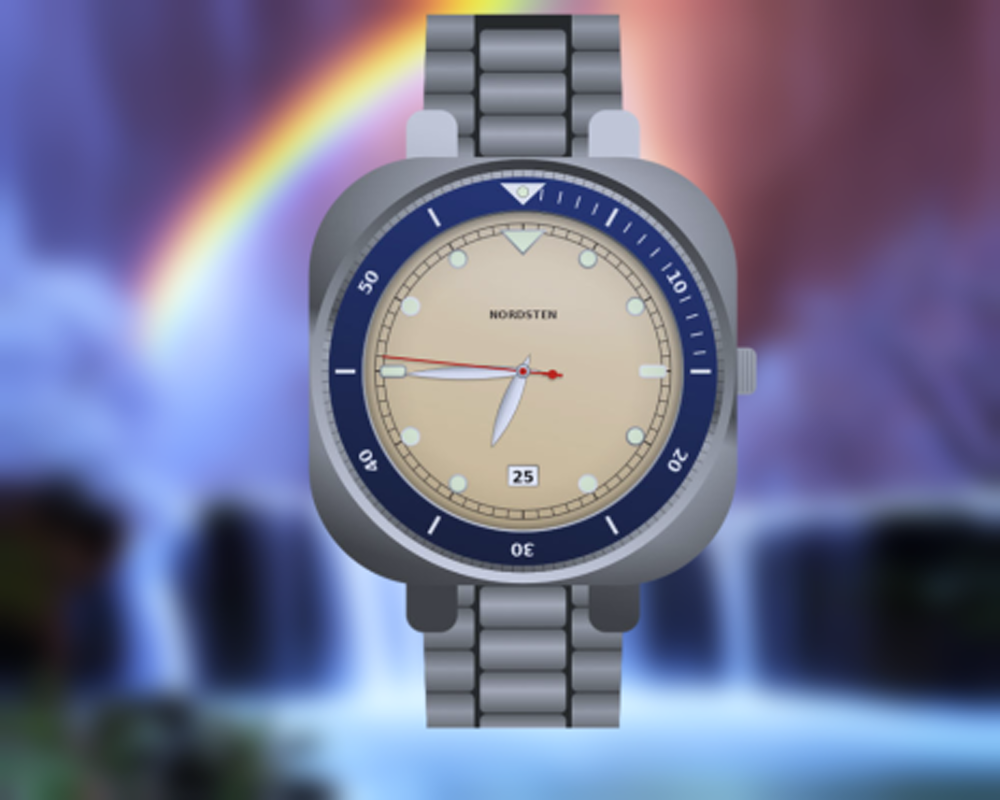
6 h 44 min 46 s
